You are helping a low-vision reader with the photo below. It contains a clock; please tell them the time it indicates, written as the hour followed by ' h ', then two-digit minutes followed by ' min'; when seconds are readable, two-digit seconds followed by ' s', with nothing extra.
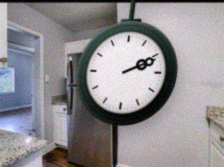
2 h 11 min
